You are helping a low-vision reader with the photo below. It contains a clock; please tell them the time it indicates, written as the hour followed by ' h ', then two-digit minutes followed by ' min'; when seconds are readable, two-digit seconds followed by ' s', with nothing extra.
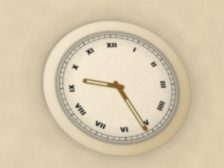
9 h 26 min
